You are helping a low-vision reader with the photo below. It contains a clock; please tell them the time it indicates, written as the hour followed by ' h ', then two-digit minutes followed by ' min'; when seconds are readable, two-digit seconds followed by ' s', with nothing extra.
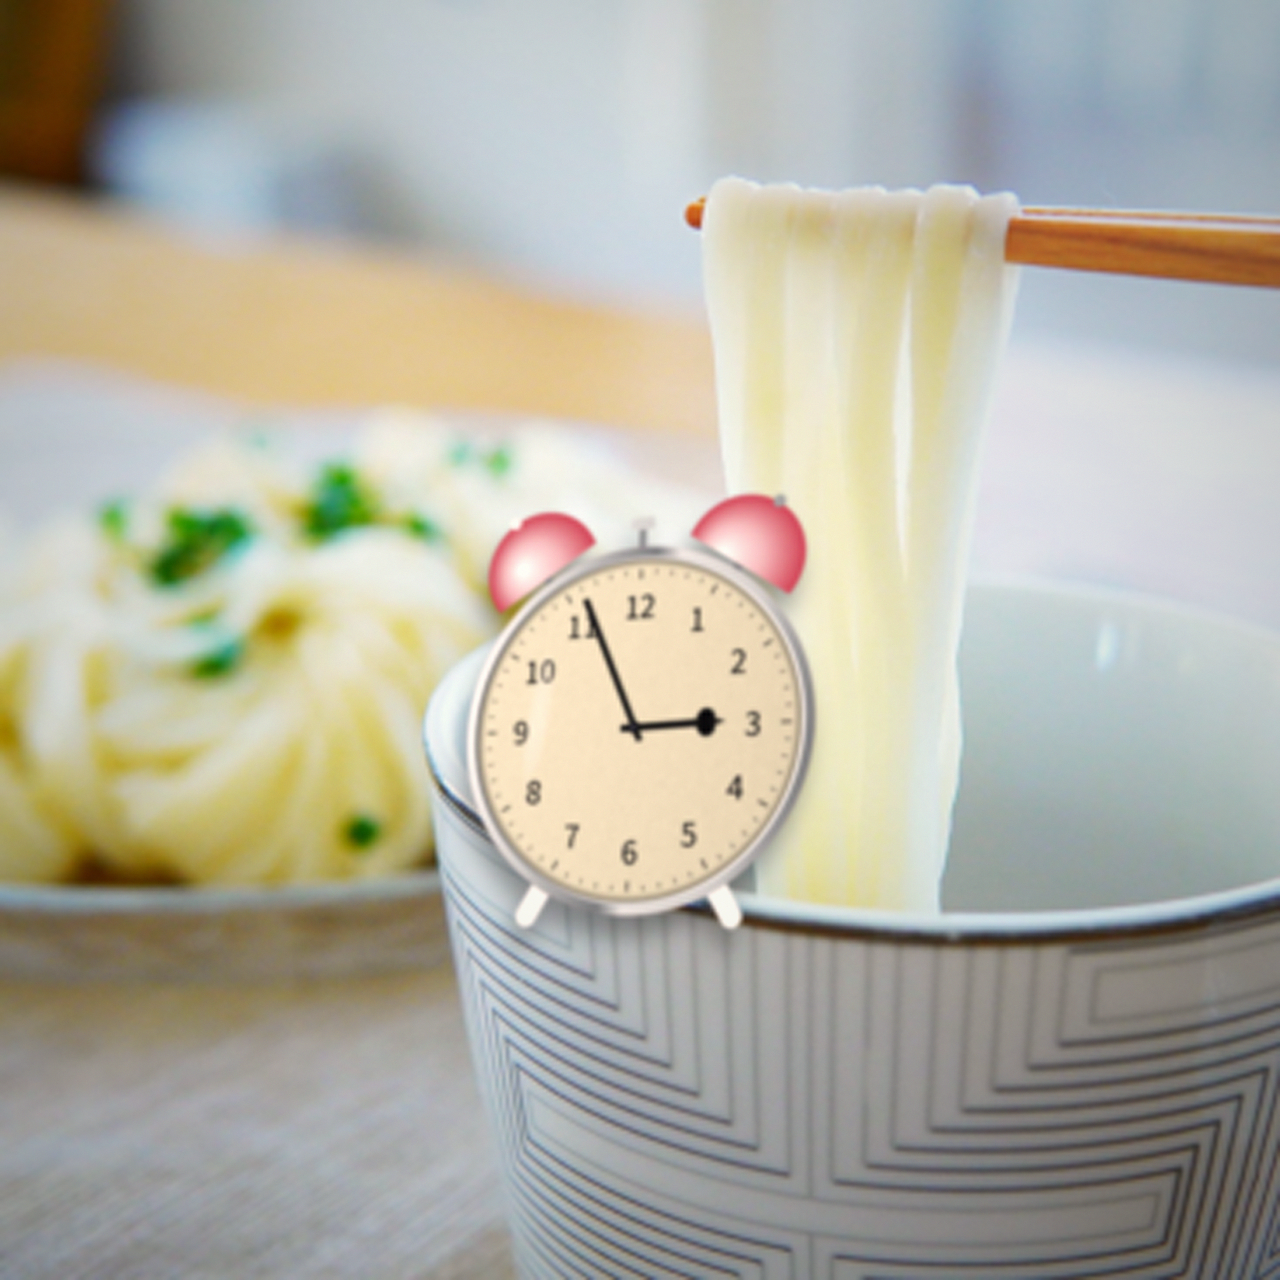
2 h 56 min
